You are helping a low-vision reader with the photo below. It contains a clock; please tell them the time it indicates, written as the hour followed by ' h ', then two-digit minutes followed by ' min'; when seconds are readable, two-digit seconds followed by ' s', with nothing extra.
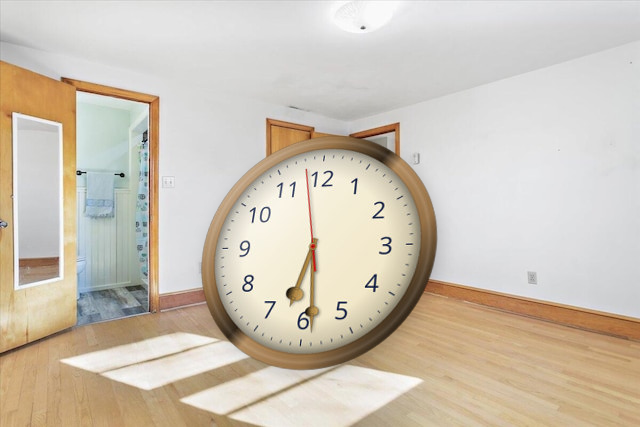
6 h 28 min 58 s
